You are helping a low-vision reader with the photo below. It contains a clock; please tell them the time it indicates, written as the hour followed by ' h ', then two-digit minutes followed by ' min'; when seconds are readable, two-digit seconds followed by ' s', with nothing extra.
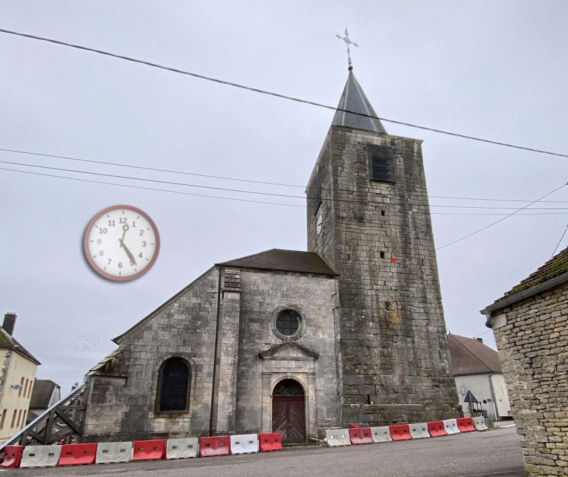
12 h 24 min
